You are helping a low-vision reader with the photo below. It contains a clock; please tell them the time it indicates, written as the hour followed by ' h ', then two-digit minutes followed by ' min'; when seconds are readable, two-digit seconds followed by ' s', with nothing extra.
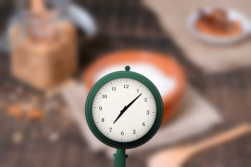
7 h 07 min
